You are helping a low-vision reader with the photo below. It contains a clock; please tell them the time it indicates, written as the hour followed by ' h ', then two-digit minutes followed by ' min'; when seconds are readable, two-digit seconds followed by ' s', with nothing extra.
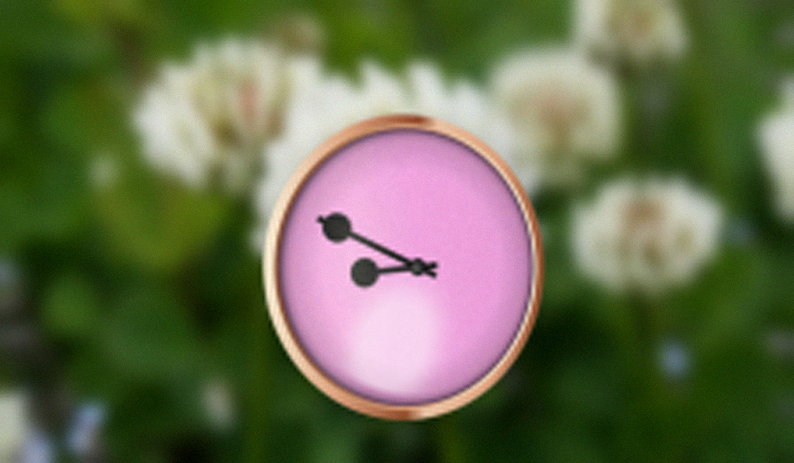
8 h 49 min
